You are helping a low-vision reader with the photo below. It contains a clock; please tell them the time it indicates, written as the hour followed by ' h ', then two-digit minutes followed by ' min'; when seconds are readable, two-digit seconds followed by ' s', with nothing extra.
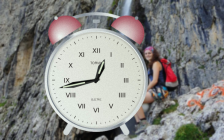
12 h 43 min
